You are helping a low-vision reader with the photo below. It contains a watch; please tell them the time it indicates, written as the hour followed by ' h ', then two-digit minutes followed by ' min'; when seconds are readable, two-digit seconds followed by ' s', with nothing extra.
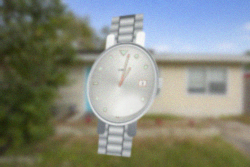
1 h 02 min
